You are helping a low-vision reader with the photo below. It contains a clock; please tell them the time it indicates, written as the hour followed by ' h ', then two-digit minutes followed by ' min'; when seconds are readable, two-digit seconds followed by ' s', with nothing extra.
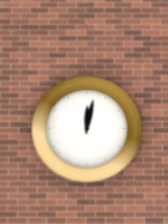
12 h 02 min
